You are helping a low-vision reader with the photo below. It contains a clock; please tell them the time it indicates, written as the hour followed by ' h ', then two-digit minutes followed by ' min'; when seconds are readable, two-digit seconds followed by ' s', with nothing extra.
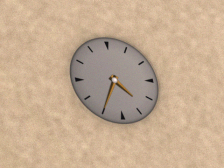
4 h 35 min
